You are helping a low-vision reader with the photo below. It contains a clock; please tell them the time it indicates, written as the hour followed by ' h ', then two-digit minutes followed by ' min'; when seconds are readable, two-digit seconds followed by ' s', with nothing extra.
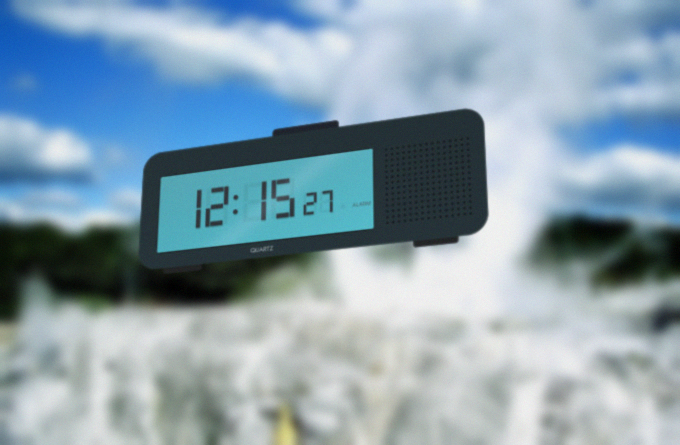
12 h 15 min 27 s
